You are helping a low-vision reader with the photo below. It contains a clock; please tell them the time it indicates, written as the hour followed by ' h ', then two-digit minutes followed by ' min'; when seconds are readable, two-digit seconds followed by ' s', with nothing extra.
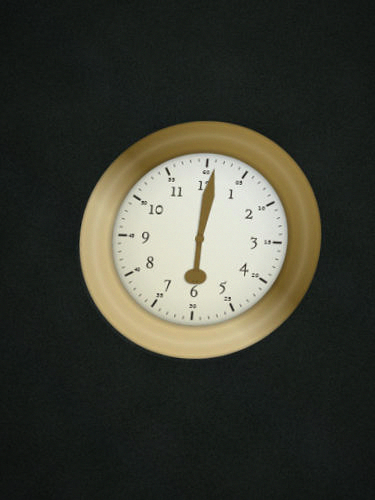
6 h 01 min
